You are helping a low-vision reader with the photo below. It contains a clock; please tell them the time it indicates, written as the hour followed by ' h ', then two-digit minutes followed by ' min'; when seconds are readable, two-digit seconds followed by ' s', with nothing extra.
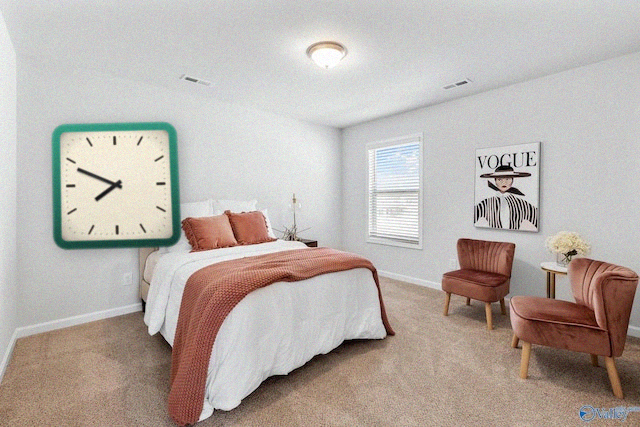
7 h 49 min
